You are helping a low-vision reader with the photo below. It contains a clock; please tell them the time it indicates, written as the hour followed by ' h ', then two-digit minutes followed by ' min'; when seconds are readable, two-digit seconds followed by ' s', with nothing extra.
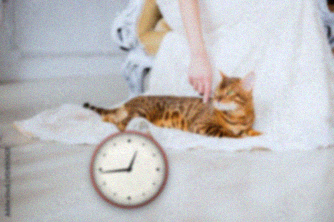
12 h 44 min
